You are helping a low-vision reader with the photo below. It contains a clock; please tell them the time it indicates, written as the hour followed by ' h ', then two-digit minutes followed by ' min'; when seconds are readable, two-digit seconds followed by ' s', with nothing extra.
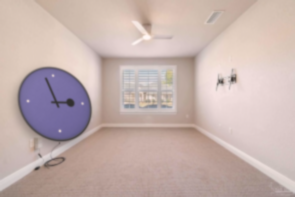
2 h 57 min
